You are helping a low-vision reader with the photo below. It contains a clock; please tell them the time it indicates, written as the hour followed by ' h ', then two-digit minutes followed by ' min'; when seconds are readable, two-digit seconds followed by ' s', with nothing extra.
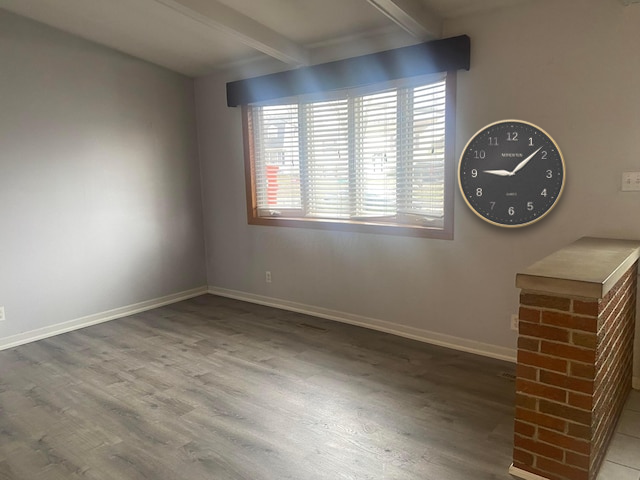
9 h 08 min
